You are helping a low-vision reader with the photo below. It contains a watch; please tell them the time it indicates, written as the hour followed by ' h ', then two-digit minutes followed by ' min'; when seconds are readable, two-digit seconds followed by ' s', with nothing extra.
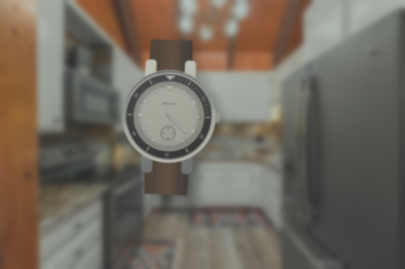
4 h 22 min
